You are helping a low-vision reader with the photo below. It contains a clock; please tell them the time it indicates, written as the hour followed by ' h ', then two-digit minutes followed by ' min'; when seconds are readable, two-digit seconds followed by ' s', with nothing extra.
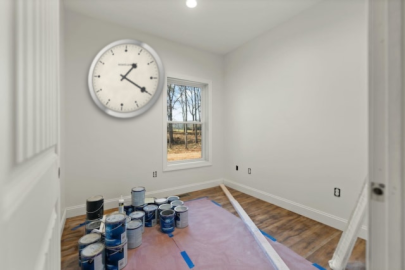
1 h 20 min
